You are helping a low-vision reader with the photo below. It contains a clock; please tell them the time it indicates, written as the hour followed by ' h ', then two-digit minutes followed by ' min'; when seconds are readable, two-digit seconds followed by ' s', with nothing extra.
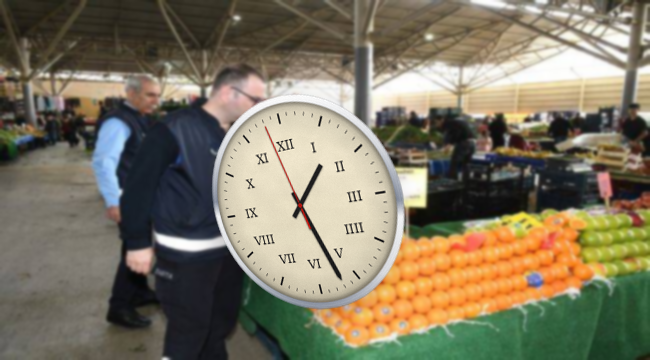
1 h 26 min 58 s
